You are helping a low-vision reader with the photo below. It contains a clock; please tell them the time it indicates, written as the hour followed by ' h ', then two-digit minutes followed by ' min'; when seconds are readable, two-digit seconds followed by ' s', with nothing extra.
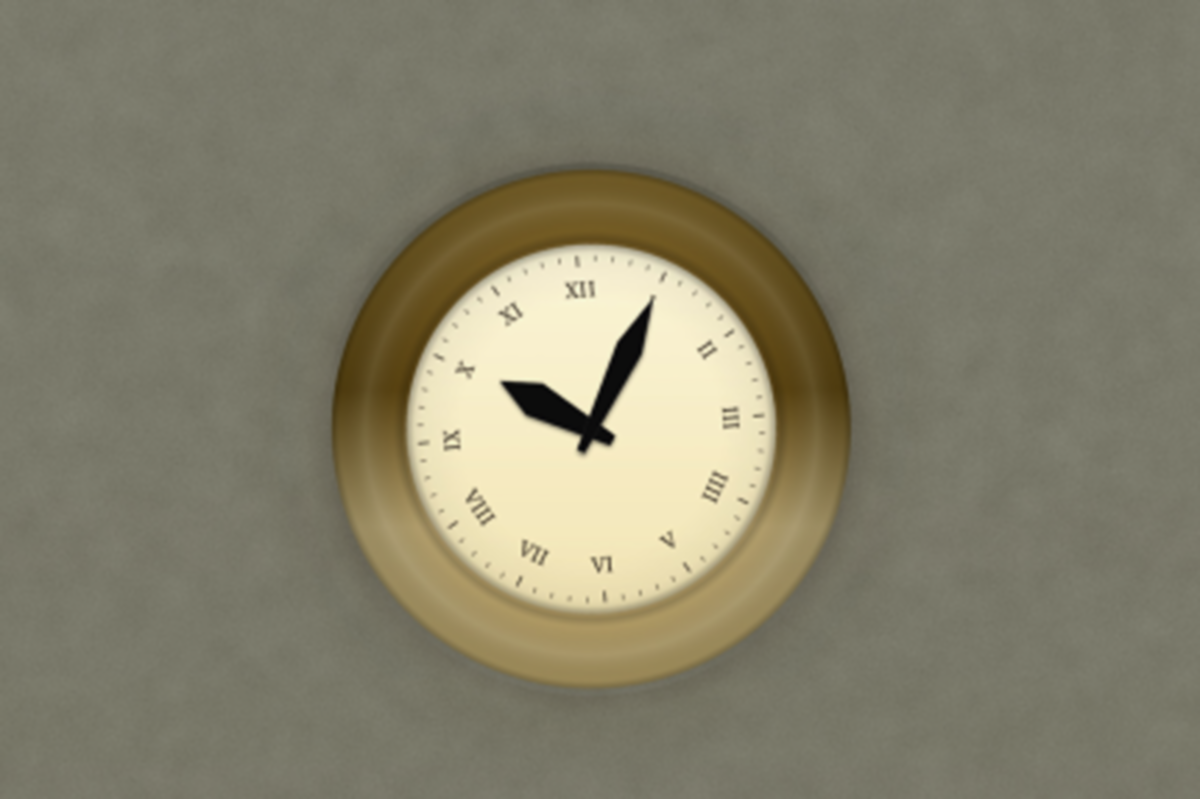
10 h 05 min
